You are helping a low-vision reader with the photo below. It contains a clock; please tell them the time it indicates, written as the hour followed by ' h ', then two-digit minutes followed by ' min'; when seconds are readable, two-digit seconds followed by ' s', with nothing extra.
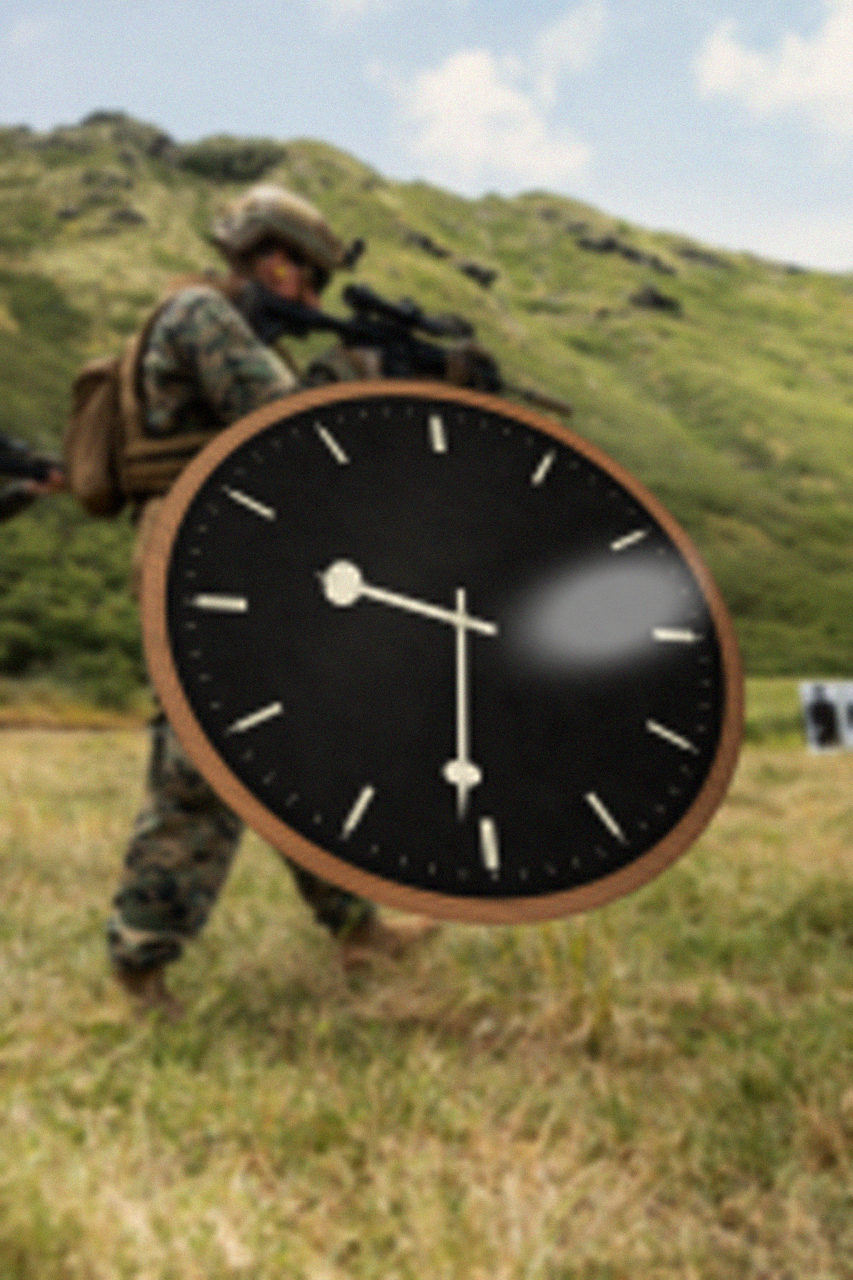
9 h 31 min
